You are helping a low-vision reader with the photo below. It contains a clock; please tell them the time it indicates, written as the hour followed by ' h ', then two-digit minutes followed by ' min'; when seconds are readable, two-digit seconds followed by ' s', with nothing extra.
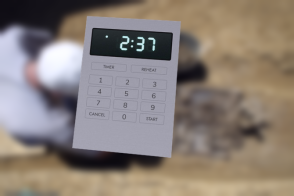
2 h 37 min
